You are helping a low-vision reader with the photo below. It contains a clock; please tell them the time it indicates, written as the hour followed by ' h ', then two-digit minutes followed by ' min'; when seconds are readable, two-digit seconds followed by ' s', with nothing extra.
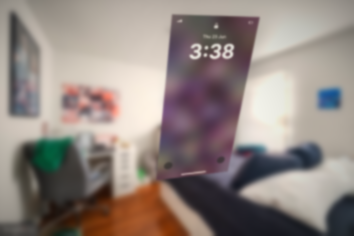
3 h 38 min
